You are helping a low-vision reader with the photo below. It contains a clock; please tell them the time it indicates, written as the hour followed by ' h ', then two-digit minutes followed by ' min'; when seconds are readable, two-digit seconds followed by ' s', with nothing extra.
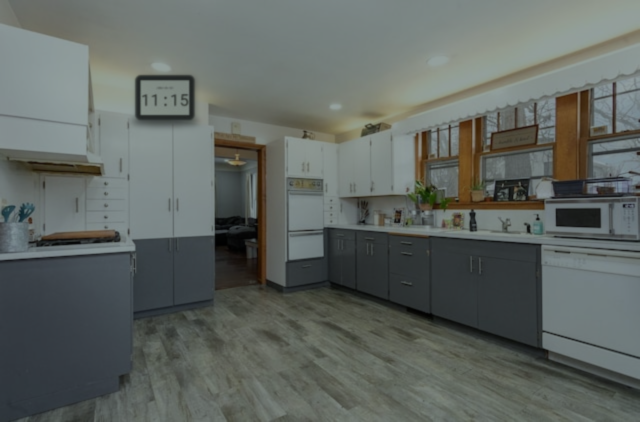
11 h 15 min
